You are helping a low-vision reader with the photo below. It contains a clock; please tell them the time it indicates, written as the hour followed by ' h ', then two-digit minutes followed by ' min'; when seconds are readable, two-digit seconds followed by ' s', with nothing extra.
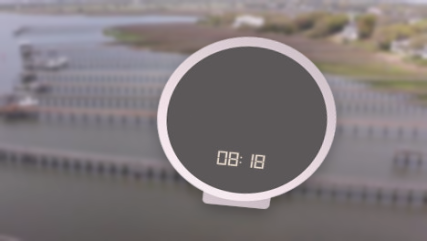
8 h 18 min
